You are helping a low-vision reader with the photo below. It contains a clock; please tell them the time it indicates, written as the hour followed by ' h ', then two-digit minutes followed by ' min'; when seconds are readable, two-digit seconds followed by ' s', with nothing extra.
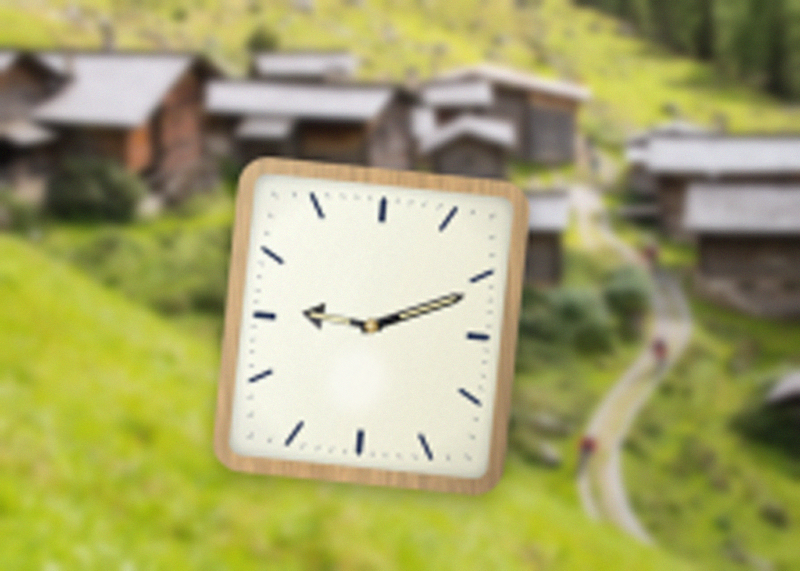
9 h 11 min
